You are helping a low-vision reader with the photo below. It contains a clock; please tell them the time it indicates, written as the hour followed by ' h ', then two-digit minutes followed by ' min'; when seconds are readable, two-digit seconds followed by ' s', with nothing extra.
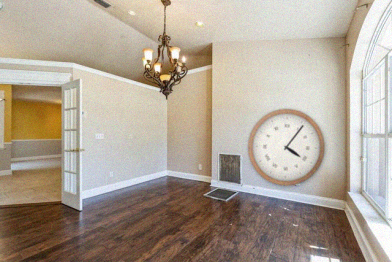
4 h 06 min
